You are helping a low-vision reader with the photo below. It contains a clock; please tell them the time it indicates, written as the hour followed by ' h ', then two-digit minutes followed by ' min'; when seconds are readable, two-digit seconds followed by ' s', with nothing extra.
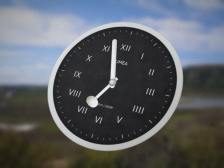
6 h 57 min
